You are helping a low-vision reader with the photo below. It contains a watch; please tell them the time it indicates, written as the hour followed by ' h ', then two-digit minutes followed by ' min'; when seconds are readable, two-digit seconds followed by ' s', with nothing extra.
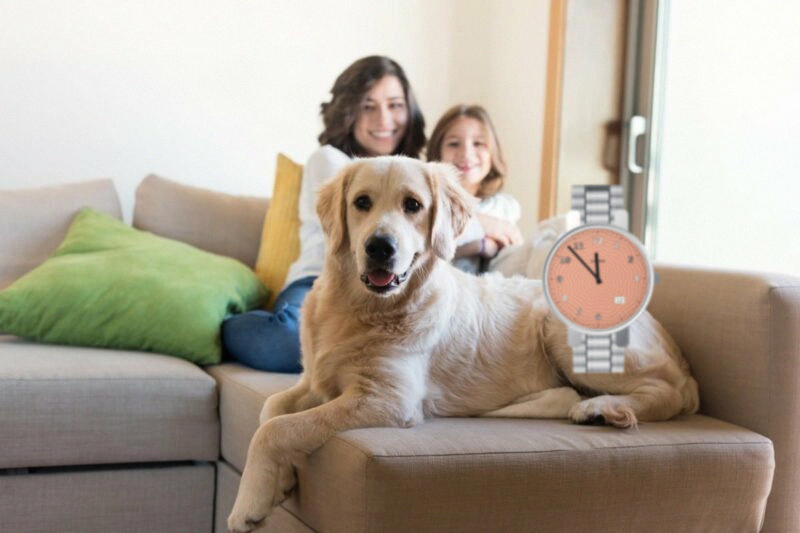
11 h 53 min
